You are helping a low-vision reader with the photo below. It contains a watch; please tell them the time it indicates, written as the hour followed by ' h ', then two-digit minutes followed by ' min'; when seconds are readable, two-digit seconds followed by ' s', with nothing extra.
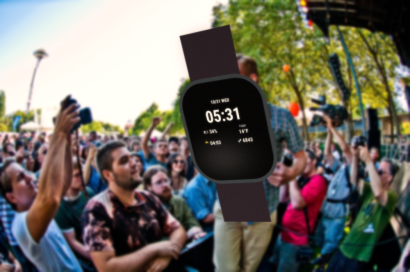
5 h 31 min
